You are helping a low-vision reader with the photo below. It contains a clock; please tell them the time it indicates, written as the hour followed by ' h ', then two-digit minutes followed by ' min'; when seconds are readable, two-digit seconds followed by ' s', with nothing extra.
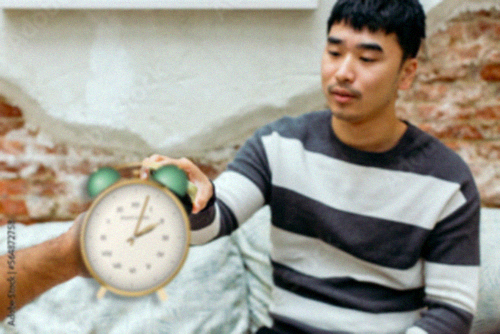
2 h 03 min
